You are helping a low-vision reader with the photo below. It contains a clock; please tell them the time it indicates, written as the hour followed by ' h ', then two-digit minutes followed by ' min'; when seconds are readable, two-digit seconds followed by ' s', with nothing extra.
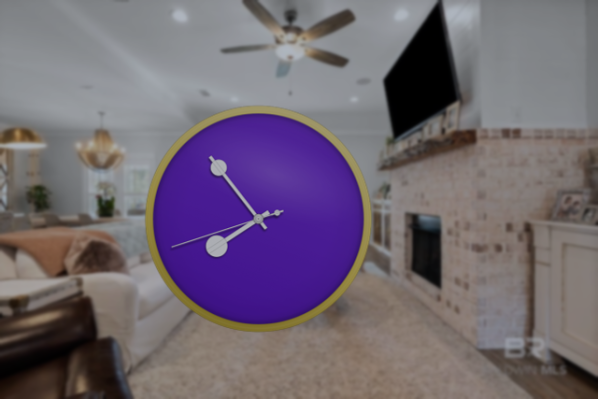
7 h 53 min 42 s
